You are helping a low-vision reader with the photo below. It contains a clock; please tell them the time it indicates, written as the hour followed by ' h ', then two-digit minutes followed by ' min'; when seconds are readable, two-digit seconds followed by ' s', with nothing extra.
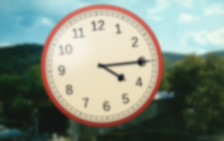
4 h 15 min
